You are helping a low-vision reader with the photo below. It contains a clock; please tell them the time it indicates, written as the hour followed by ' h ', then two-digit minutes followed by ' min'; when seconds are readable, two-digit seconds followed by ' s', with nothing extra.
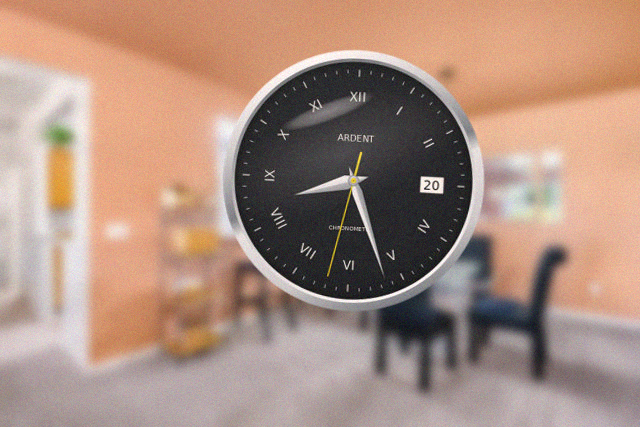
8 h 26 min 32 s
